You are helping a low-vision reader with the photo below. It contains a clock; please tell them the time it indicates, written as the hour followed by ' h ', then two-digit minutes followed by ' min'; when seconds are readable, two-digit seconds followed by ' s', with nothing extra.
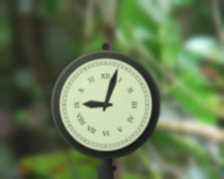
9 h 03 min
